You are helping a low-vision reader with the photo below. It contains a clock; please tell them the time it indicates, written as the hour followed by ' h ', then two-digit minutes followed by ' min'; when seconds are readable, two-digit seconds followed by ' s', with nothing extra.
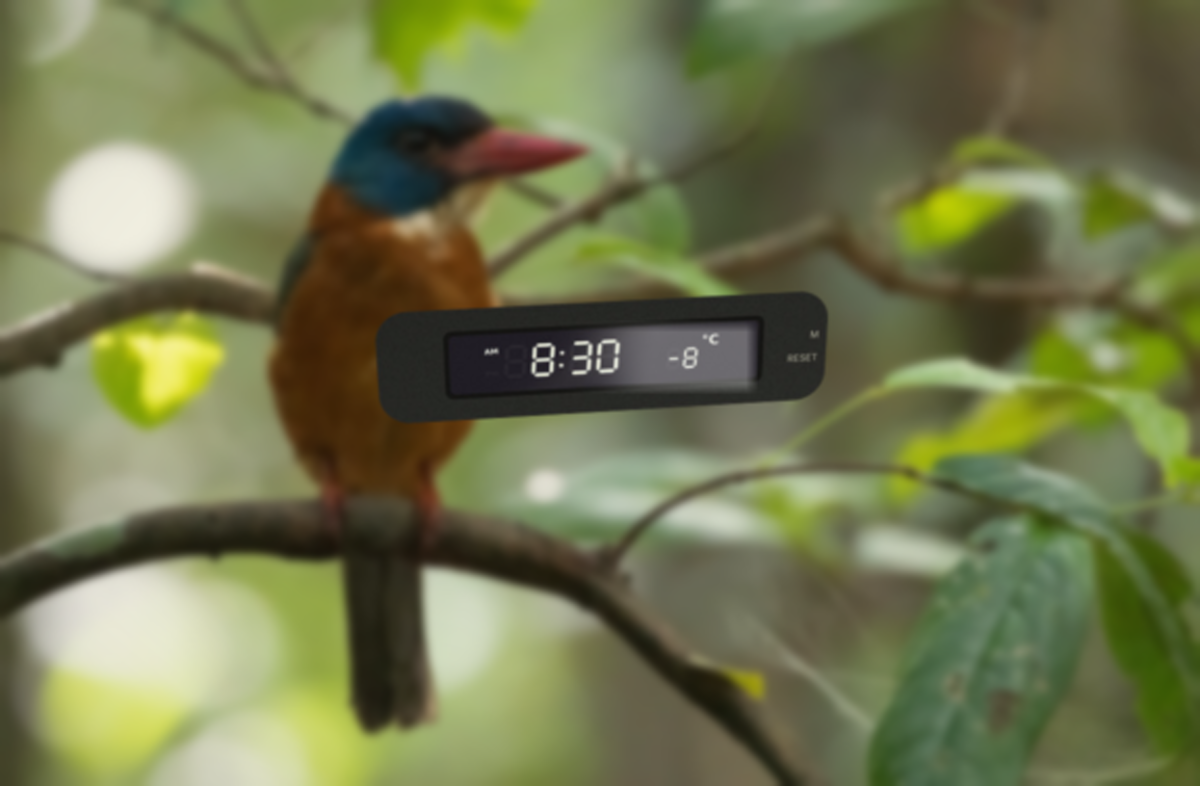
8 h 30 min
